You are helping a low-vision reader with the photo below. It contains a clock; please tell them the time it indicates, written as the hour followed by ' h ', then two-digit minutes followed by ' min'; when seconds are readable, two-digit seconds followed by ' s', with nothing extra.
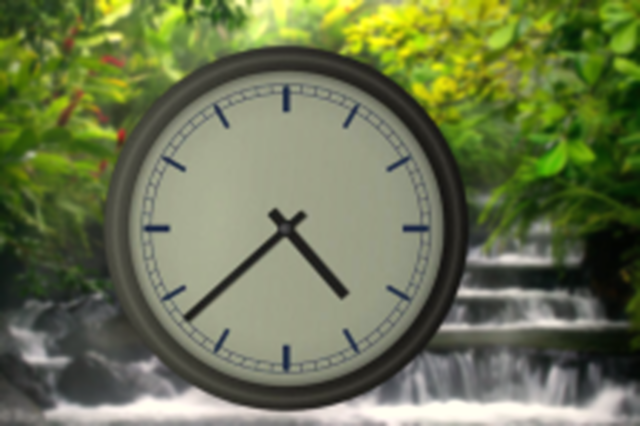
4 h 38 min
